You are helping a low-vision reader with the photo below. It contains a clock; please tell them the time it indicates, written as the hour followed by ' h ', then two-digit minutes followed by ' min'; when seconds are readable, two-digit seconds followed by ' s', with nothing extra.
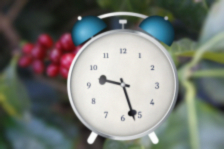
9 h 27 min
